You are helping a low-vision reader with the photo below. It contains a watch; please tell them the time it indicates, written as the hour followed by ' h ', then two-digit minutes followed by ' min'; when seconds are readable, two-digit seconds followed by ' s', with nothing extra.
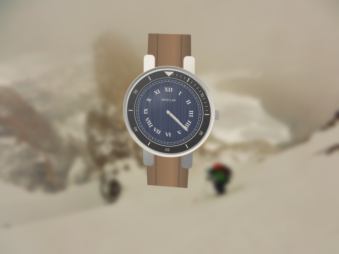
4 h 22 min
